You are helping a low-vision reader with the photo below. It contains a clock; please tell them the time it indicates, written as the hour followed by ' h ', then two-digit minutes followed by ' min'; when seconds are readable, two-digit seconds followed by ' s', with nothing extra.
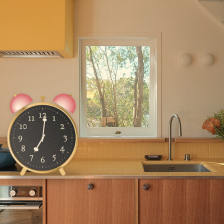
7 h 01 min
